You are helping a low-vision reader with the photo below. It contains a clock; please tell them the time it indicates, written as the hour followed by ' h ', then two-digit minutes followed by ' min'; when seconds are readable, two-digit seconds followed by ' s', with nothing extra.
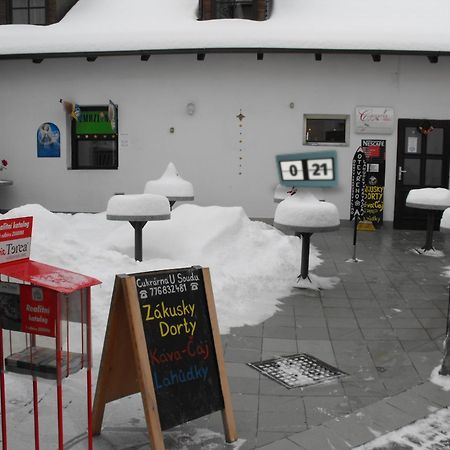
0 h 21 min
